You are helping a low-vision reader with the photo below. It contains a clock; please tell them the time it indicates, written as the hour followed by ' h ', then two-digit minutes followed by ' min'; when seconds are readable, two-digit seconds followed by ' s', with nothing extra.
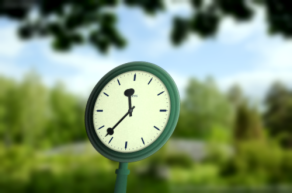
11 h 37 min
